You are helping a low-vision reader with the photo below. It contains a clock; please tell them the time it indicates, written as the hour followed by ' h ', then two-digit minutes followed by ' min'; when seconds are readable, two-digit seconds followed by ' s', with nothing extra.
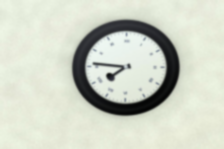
7 h 46 min
